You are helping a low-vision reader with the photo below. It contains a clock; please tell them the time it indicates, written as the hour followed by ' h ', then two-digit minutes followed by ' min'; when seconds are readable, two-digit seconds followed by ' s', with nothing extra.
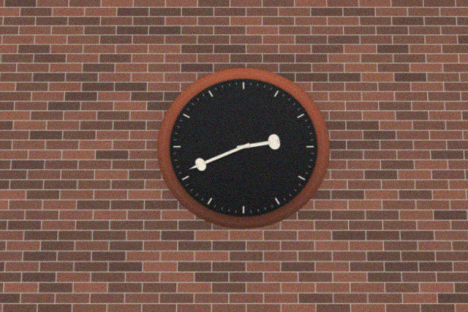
2 h 41 min
